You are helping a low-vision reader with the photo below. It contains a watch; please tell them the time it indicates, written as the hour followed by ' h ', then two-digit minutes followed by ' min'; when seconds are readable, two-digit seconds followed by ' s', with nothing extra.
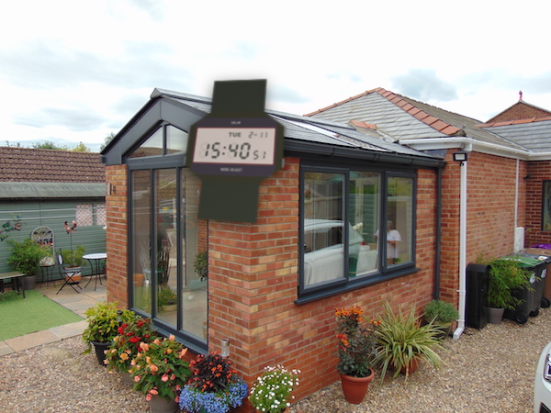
15 h 40 min
